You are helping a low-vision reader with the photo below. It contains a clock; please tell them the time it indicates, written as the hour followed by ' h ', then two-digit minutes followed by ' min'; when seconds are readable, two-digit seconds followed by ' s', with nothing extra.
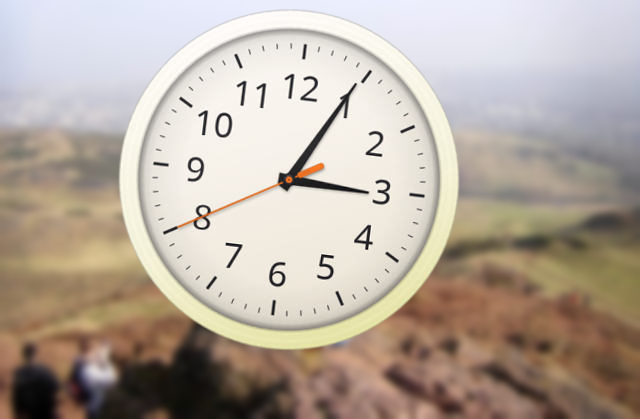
3 h 04 min 40 s
